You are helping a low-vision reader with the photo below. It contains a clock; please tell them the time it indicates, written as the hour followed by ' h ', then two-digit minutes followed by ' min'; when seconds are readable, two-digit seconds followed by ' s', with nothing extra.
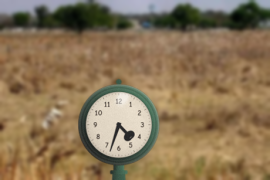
4 h 33 min
